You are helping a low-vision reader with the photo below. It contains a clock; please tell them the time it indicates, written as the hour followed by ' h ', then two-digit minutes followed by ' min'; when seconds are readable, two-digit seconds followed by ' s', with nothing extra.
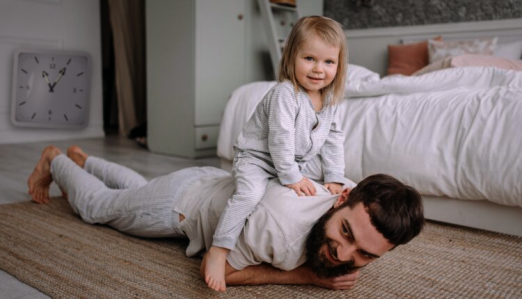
11 h 05 min
